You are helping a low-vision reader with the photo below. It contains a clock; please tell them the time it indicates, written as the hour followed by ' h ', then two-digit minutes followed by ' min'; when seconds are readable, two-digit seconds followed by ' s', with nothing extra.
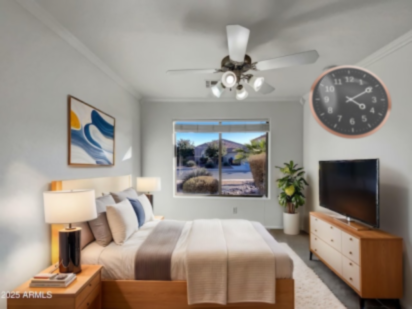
4 h 10 min
